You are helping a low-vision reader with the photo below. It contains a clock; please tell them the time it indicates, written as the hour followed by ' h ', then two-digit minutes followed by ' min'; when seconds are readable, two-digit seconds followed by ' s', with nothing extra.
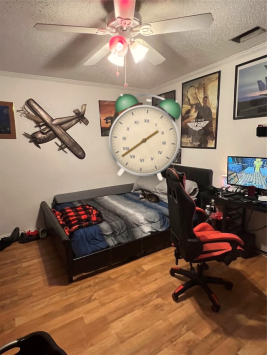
1 h 38 min
